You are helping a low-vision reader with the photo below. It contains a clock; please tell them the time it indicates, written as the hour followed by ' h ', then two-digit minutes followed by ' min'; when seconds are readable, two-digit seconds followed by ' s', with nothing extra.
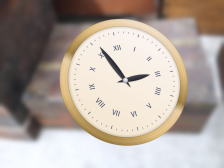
2 h 56 min
